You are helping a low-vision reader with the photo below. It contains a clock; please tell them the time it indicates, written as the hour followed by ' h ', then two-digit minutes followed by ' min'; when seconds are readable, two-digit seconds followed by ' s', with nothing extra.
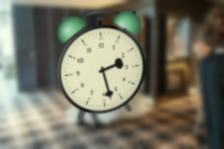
2 h 28 min
